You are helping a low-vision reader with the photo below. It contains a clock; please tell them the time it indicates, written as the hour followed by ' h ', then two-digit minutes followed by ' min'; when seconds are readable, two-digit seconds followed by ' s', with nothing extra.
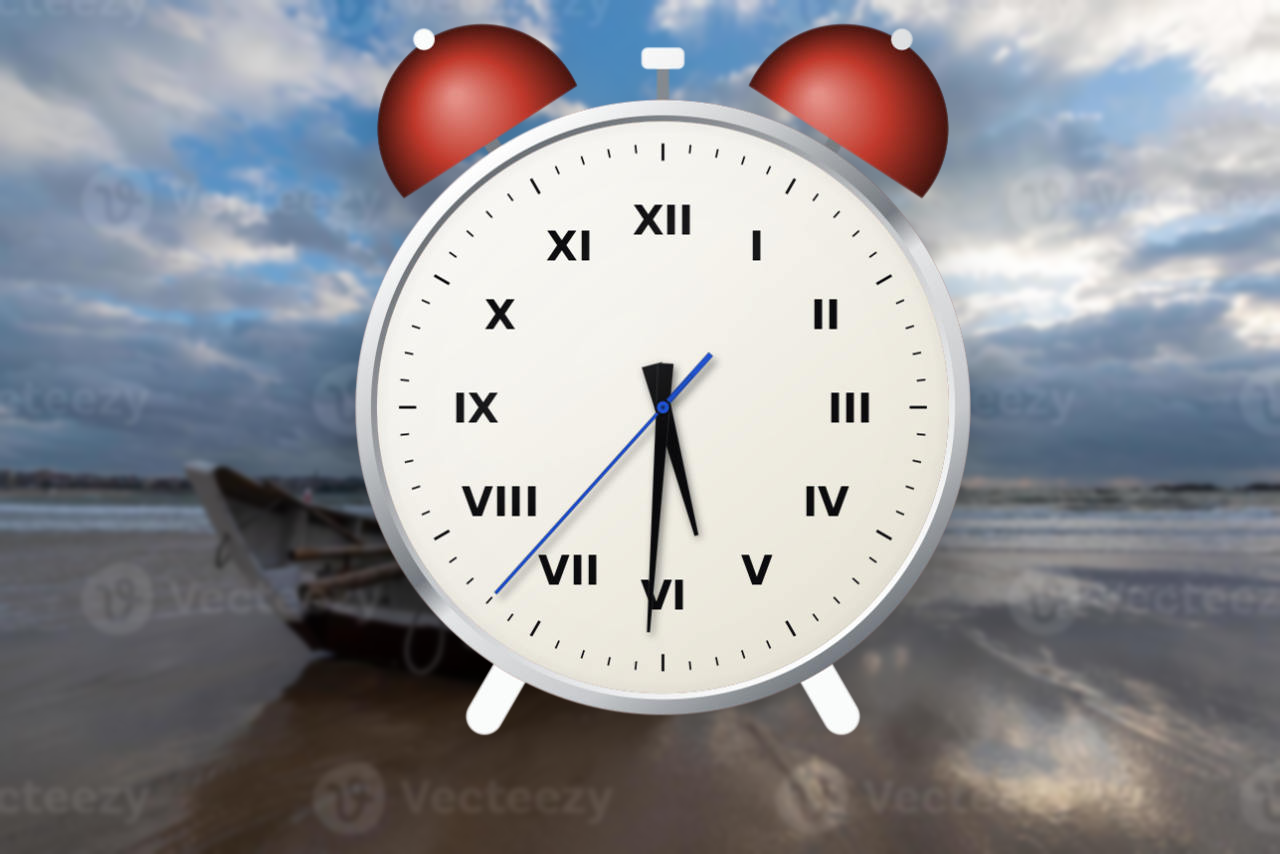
5 h 30 min 37 s
